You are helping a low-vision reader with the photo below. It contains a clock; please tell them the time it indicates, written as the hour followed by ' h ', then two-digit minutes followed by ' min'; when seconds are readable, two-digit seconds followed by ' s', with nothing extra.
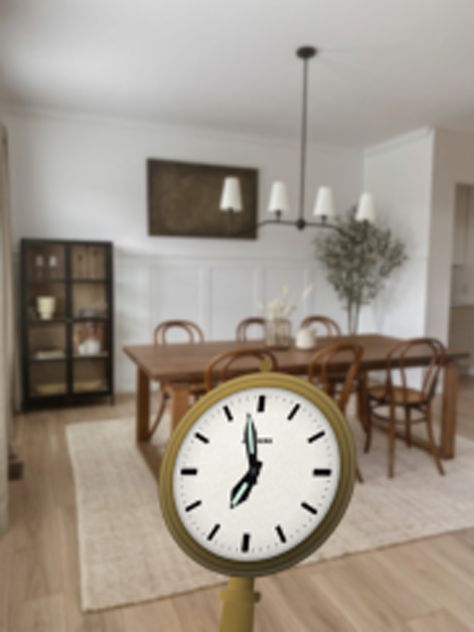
6 h 58 min
